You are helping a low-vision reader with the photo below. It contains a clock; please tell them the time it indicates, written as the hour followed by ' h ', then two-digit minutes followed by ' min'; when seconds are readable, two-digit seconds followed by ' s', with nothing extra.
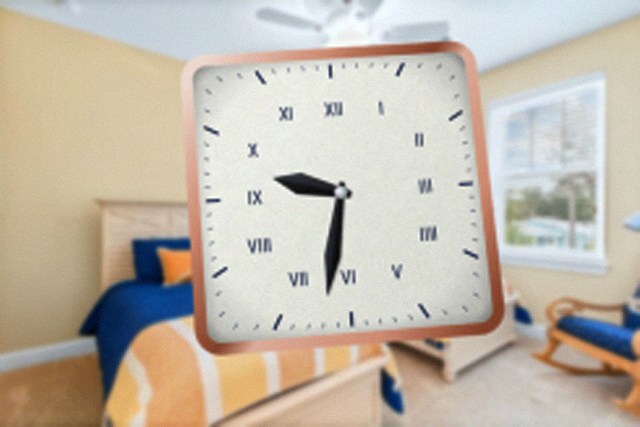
9 h 32 min
